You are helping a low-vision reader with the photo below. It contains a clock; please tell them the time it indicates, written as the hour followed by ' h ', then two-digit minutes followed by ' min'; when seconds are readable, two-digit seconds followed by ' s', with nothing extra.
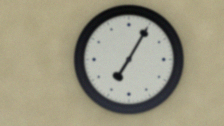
7 h 05 min
